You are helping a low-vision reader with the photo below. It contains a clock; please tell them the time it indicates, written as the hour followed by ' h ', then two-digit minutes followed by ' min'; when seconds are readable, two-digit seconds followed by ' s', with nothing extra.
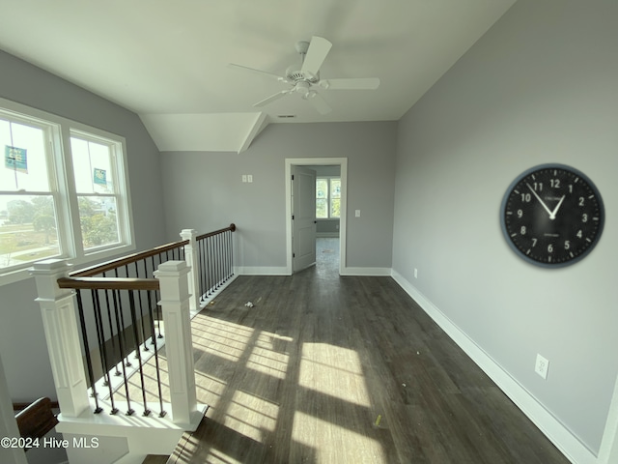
12 h 53 min
